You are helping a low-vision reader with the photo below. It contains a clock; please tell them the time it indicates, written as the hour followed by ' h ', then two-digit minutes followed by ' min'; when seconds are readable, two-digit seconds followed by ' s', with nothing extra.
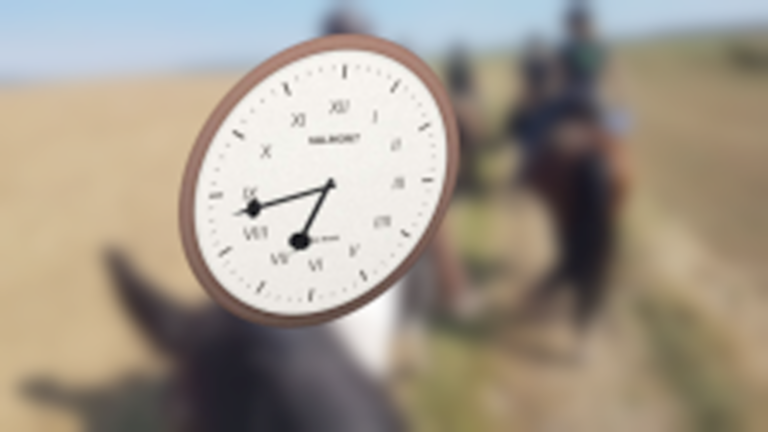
6 h 43 min
